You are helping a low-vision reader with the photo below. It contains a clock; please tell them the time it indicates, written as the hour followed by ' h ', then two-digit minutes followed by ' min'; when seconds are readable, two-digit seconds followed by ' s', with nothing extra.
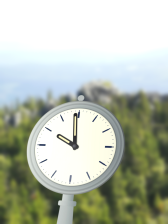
9 h 59 min
